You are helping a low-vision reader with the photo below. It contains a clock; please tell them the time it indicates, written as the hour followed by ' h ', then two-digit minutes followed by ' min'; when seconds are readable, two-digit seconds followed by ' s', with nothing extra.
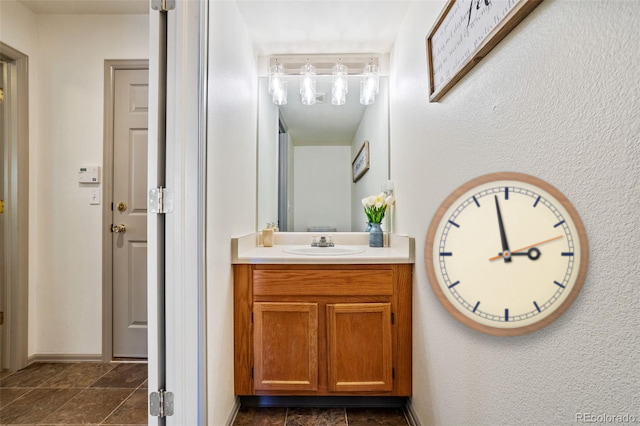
2 h 58 min 12 s
